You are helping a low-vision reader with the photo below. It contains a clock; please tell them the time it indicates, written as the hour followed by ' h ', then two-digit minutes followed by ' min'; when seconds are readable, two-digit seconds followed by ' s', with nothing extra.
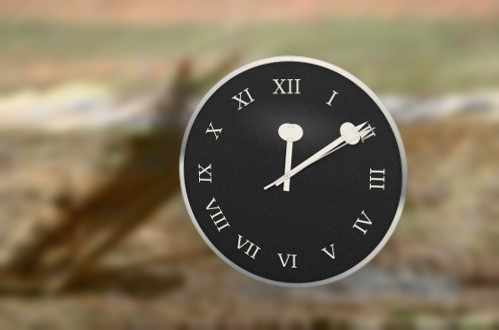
12 h 09 min 10 s
